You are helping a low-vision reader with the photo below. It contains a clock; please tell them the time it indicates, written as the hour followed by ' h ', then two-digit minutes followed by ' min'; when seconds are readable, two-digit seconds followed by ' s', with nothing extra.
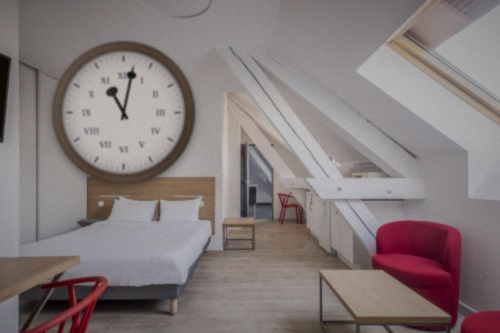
11 h 02 min
